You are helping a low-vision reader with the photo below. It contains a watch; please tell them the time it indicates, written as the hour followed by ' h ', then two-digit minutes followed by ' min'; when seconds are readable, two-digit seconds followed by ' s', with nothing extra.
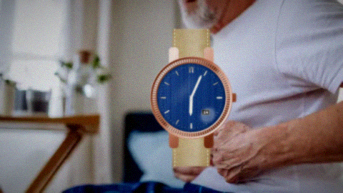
6 h 04 min
